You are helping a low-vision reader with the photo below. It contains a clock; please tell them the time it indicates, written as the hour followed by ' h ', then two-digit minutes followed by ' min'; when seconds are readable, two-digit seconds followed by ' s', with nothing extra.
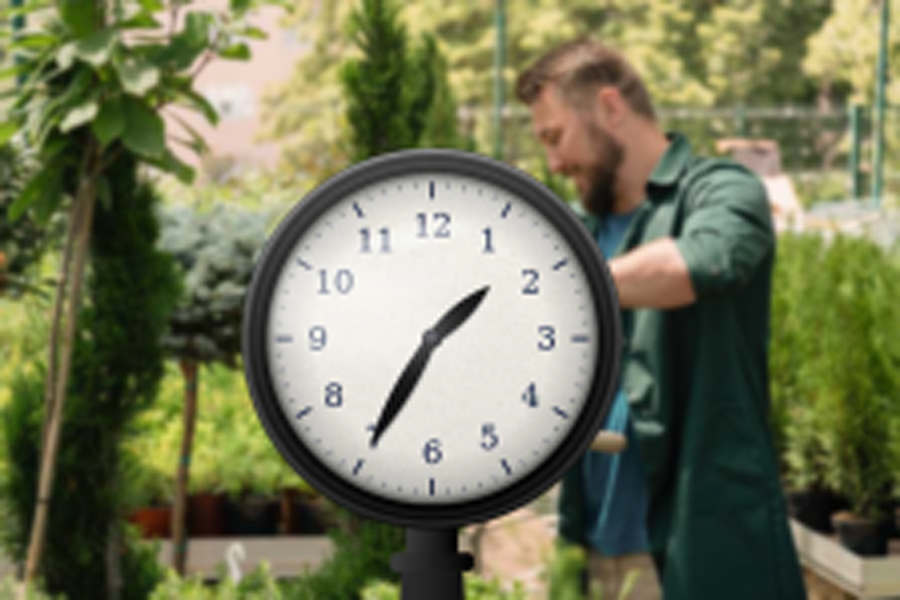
1 h 35 min
